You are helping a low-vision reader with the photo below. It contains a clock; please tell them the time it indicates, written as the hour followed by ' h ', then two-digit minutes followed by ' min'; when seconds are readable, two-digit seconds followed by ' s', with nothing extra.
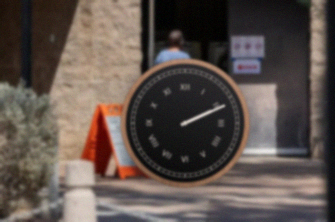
2 h 11 min
